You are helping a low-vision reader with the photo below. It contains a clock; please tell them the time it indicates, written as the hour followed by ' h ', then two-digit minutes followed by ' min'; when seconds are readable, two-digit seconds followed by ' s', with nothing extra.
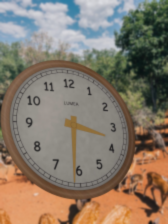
3 h 31 min
